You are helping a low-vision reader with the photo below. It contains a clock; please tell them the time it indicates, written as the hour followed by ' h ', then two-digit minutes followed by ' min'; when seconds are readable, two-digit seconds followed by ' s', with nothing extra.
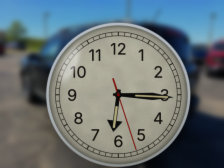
6 h 15 min 27 s
